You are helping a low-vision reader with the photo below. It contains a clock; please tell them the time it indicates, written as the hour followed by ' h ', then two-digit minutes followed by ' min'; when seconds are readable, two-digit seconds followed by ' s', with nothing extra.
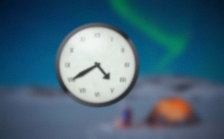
4 h 40 min
